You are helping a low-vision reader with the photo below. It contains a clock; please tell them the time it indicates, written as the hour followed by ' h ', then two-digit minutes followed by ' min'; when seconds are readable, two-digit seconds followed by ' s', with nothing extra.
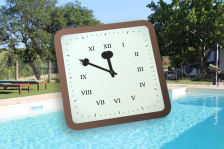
11 h 50 min
